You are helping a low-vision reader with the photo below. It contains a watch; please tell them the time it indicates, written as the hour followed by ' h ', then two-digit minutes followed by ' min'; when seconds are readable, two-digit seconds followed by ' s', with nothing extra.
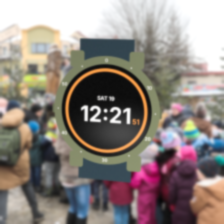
12 h 21 min
